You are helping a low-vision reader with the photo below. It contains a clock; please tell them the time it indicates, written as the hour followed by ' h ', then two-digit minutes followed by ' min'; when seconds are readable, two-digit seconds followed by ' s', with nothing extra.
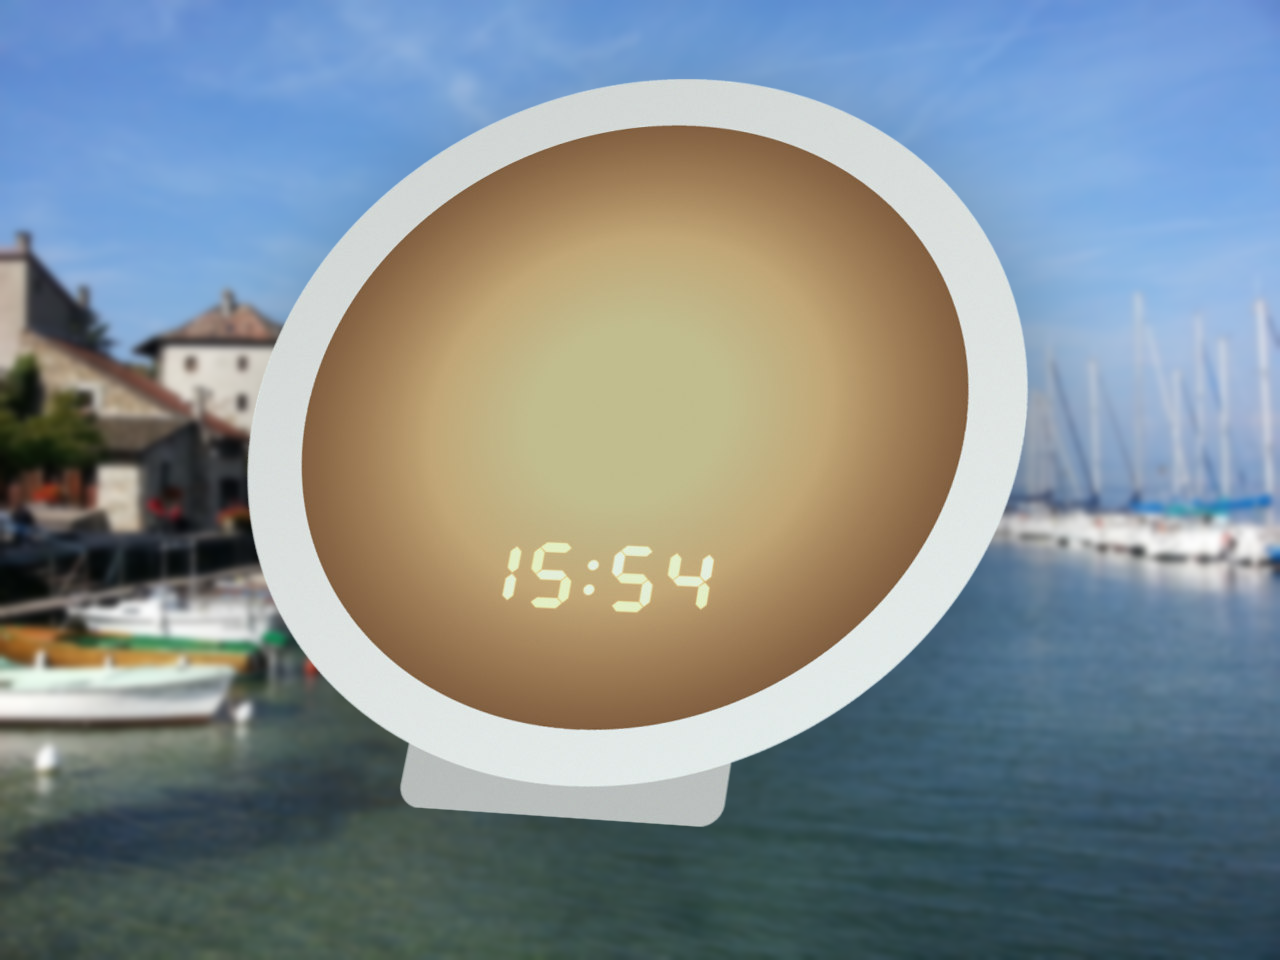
15 h 54 min
